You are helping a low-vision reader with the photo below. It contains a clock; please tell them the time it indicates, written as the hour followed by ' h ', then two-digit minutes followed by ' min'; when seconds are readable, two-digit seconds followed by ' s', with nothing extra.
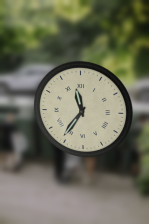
11 h 36 min
